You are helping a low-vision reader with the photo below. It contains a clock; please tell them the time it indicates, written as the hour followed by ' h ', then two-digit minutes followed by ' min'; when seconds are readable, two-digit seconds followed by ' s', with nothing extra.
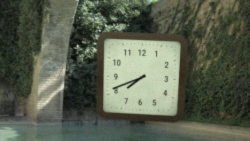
7 h 41 min
